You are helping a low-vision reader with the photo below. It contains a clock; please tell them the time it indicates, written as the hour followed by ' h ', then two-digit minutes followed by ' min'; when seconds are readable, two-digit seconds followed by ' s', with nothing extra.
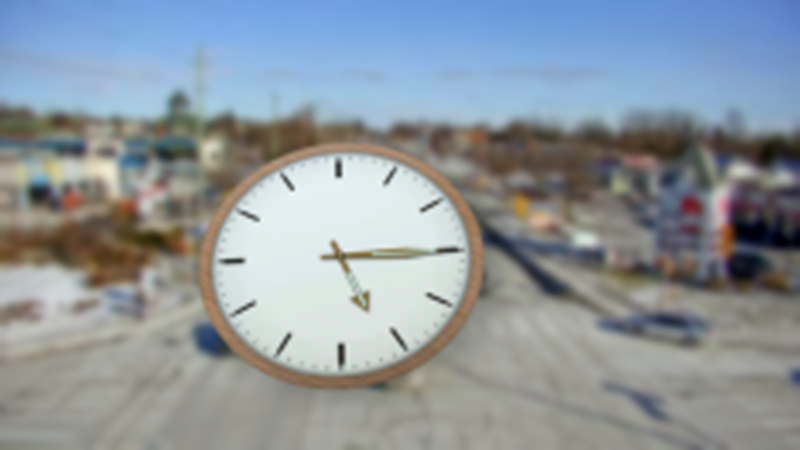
5 h 15 min
